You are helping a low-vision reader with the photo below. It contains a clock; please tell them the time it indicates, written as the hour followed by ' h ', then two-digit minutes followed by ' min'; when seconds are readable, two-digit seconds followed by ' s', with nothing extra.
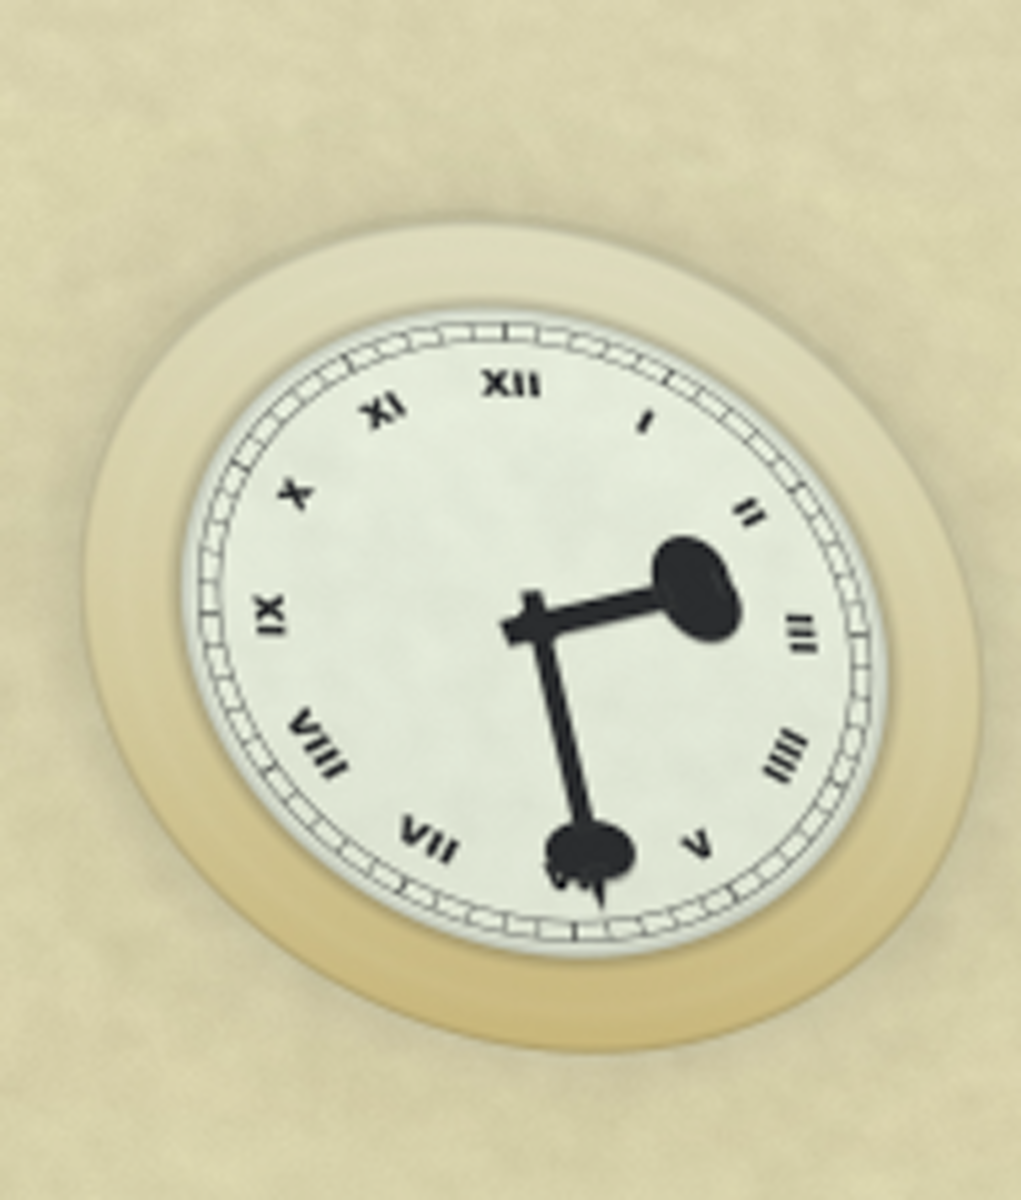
2 h 29 min
